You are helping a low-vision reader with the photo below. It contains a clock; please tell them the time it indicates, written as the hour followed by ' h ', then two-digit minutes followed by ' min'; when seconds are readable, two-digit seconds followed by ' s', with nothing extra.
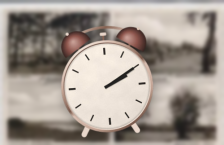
2 h 10 min
